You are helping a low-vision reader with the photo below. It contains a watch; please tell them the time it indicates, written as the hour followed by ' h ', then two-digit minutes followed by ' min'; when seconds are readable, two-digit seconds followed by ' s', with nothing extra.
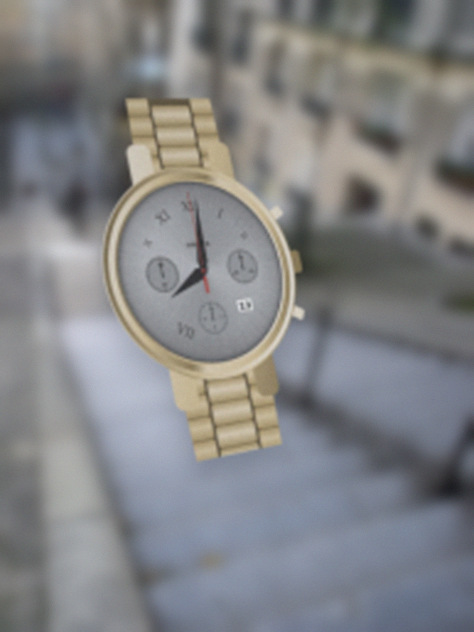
8 h 01 min
